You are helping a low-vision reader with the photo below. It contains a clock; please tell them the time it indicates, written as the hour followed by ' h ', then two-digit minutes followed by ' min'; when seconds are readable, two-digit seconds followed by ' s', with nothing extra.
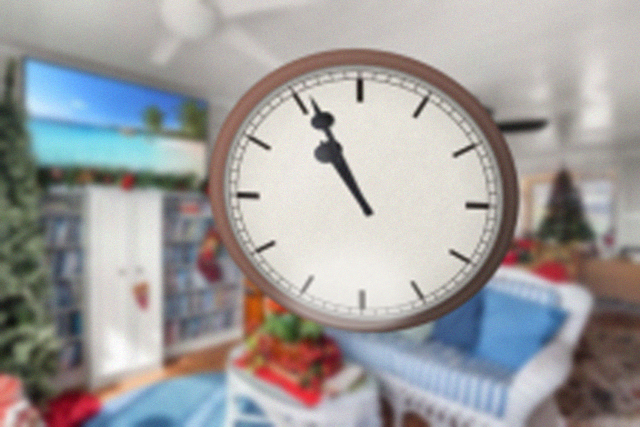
10 h 56 min
